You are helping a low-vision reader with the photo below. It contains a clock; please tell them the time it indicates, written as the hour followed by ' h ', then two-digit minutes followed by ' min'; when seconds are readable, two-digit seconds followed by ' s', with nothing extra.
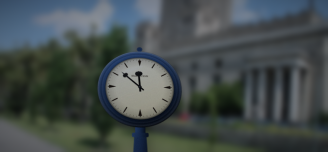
11 h 52 min
